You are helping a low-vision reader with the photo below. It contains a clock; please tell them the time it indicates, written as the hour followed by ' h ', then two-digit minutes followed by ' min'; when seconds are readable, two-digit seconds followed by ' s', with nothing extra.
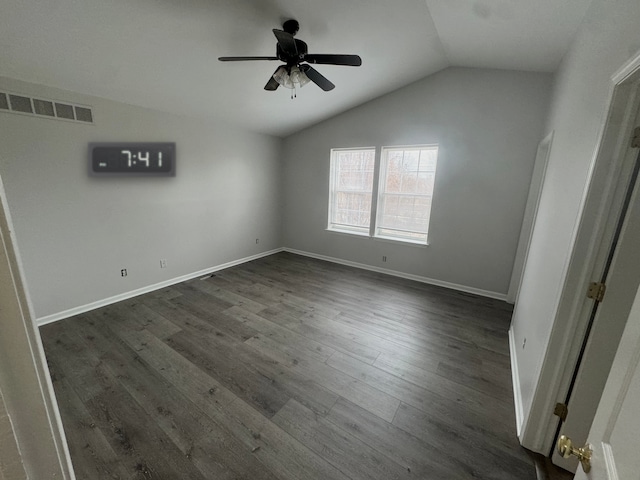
7 h 41 min
